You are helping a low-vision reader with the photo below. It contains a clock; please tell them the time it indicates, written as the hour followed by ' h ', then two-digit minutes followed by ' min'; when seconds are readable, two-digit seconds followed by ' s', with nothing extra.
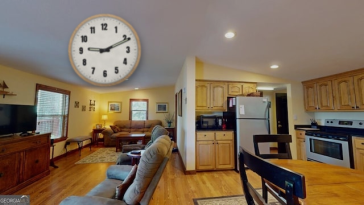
9 h 11 min
